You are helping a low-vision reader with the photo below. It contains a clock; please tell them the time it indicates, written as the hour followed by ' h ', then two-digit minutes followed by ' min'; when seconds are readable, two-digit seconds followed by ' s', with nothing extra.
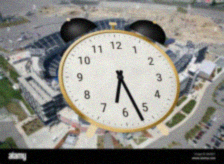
6 h 27 min
